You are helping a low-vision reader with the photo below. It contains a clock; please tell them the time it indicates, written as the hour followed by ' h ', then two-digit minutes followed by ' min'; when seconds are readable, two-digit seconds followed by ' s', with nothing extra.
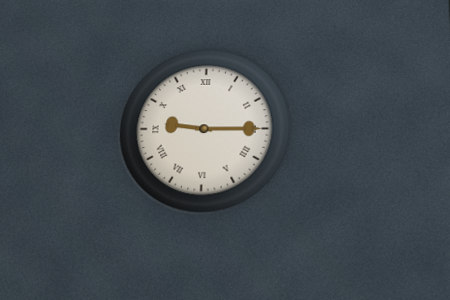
9 h 15 min
